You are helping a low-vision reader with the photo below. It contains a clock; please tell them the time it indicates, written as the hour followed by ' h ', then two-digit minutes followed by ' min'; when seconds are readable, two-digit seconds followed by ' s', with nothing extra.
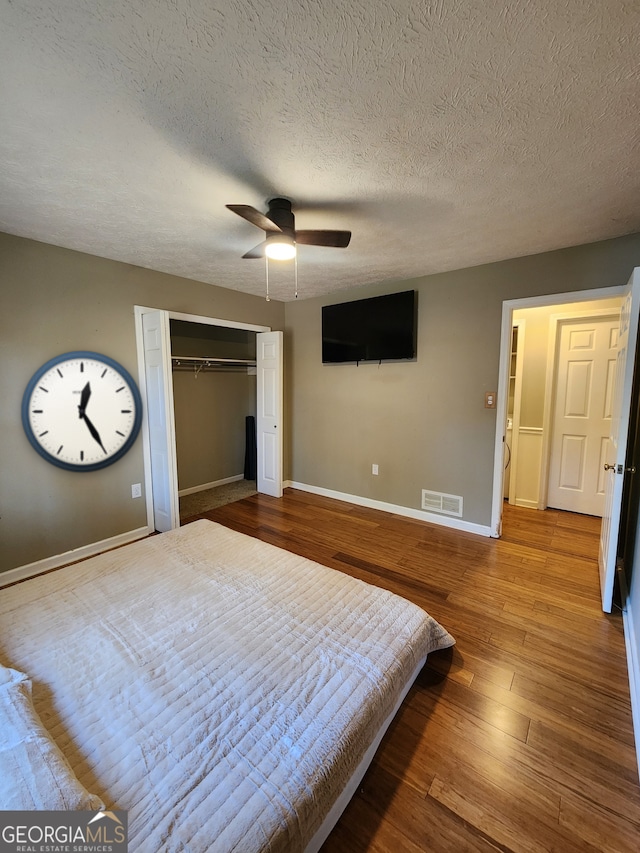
12 h 25 min
